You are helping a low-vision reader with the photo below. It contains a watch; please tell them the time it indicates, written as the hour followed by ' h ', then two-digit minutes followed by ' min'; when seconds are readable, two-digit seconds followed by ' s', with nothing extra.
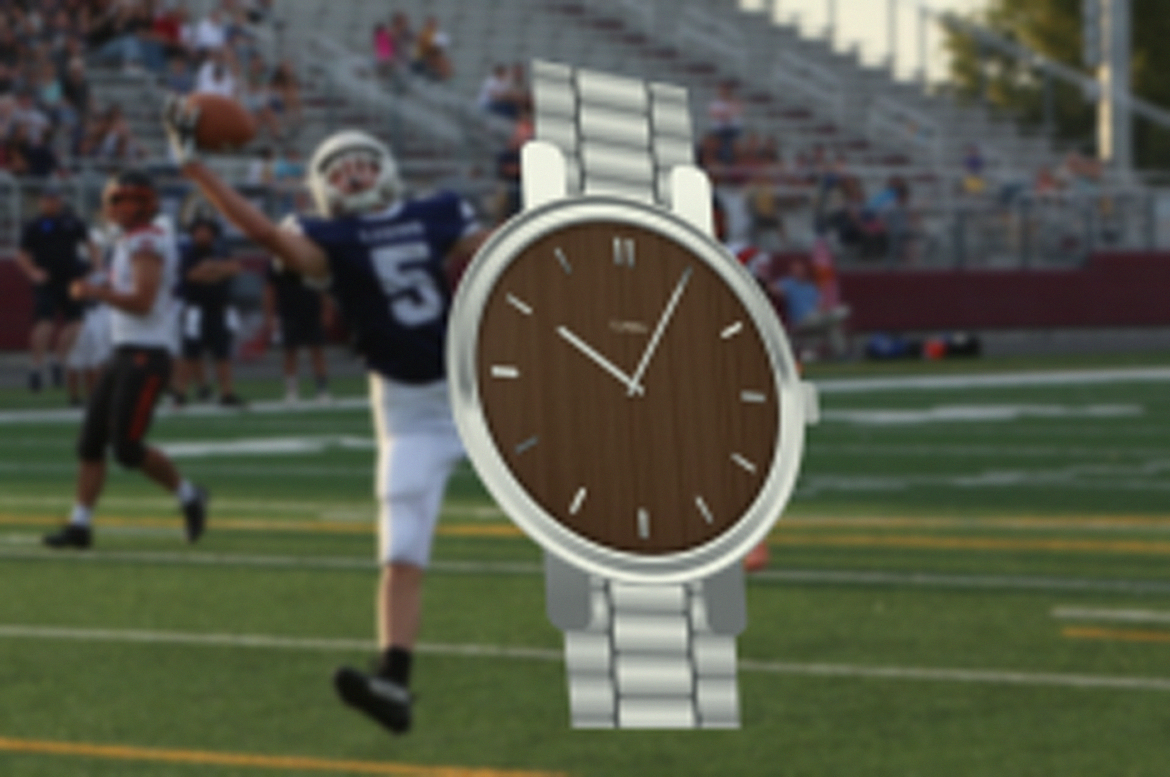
10 h 05 min
